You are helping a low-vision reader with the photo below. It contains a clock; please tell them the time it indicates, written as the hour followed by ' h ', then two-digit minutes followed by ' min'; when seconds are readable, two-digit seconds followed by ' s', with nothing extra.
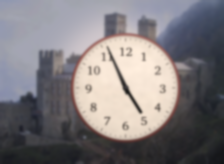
4 h 56 min
